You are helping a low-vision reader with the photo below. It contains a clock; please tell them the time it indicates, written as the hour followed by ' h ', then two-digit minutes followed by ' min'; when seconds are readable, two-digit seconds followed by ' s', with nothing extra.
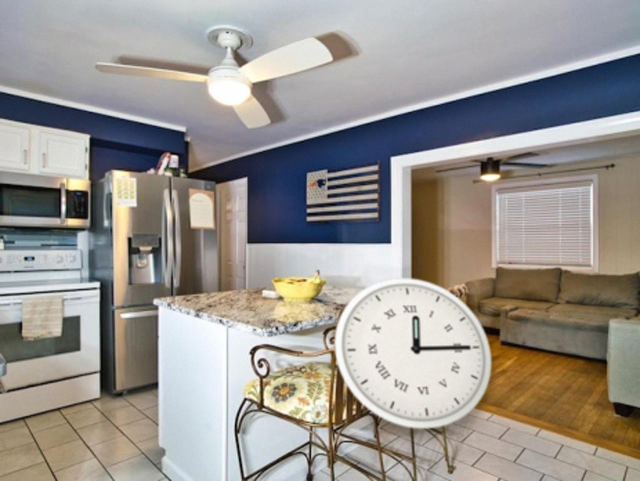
12 h 15 min
